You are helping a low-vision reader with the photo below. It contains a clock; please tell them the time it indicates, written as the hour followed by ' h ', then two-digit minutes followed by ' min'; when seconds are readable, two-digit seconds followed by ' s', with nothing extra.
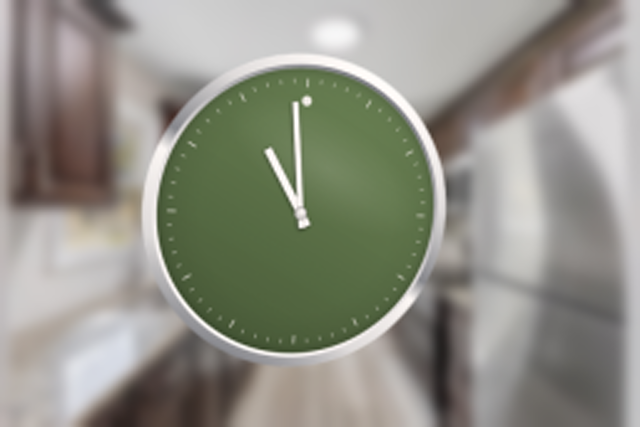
10 h 59 min
